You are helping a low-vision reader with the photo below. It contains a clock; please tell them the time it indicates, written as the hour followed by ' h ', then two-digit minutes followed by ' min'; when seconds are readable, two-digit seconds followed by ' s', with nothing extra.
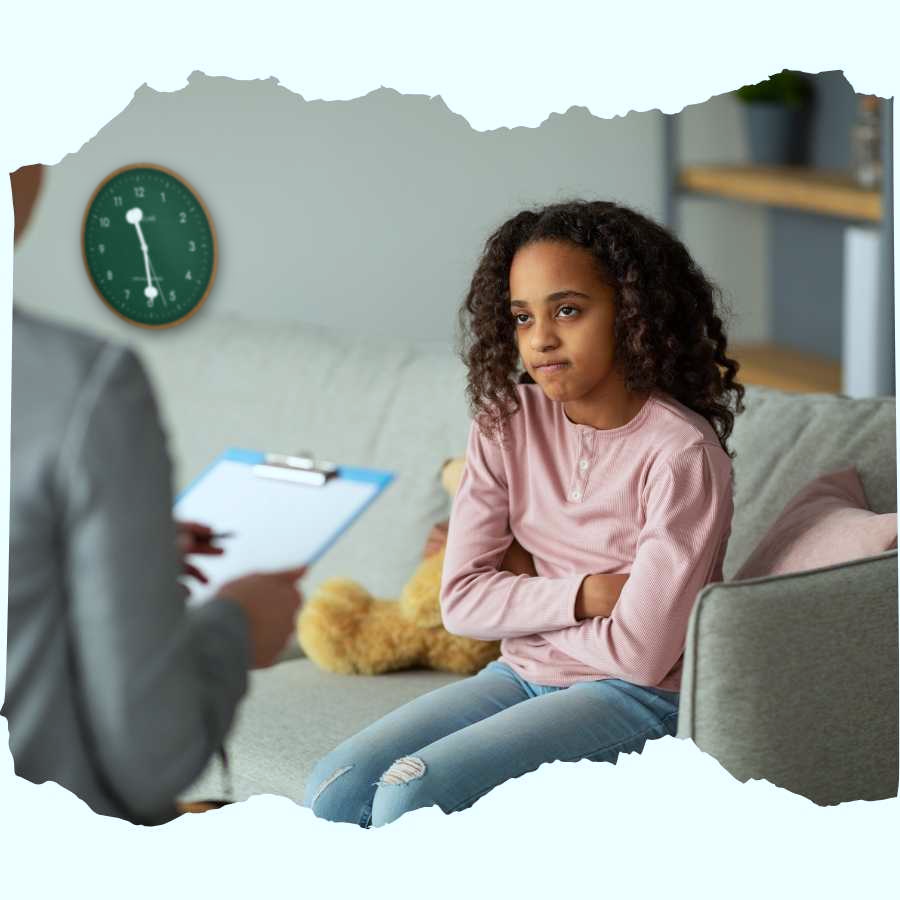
11 h 29 min 27 s
